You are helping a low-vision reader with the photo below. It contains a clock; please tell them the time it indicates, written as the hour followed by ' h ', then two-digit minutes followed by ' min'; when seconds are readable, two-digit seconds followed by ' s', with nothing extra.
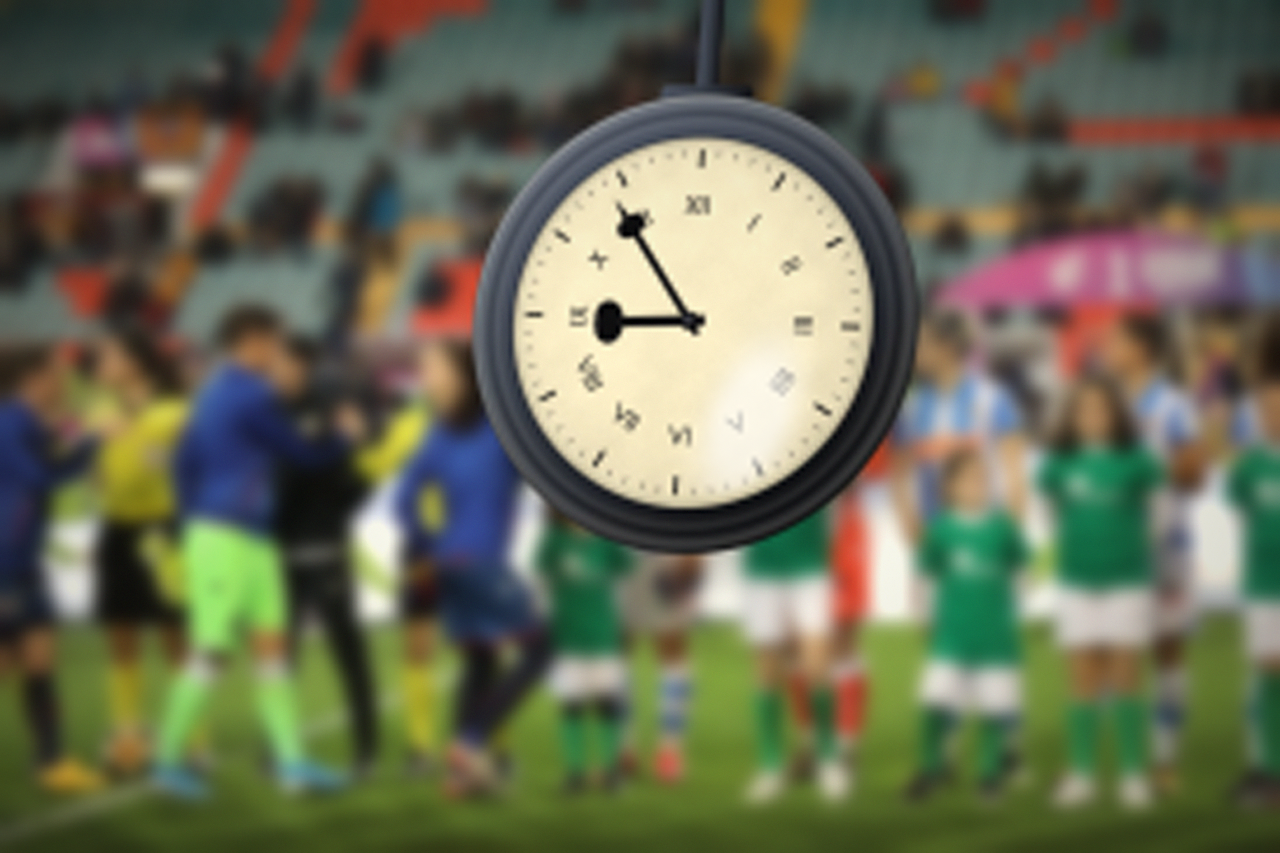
8 h 54 min
